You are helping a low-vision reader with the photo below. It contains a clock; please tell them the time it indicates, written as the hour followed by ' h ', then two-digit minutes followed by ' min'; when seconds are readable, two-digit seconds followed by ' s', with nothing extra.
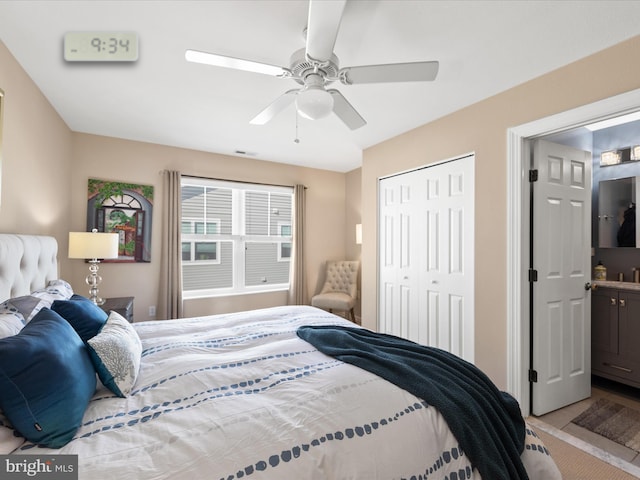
9 h 34 min
